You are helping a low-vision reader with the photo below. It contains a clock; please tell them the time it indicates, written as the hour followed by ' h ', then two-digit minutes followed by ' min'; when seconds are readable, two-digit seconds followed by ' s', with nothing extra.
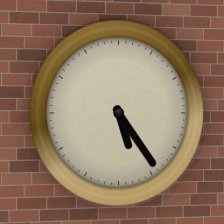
5 h 24 min
